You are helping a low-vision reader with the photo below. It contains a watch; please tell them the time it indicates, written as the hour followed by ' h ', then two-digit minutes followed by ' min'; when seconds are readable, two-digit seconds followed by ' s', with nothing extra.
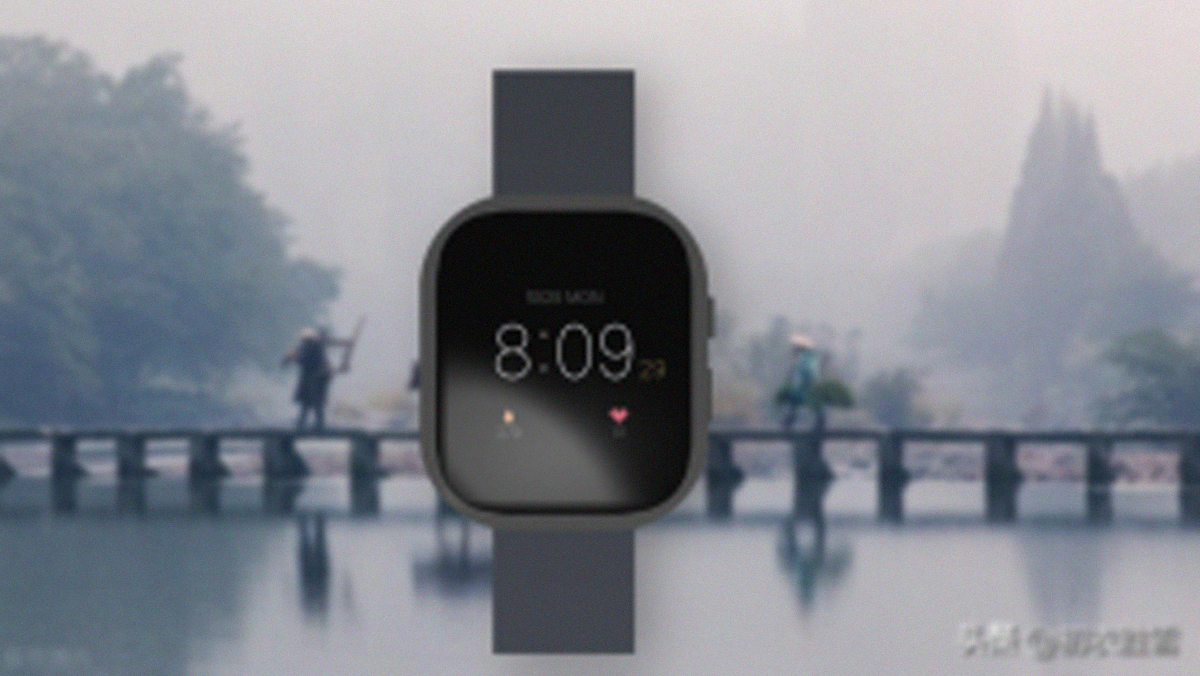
8 h 09 min
